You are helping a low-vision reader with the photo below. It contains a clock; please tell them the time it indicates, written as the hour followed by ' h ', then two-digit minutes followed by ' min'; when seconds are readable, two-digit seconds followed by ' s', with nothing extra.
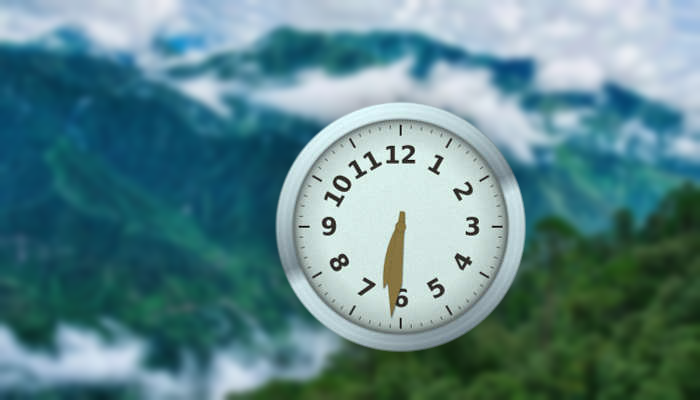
6 h 31 min
